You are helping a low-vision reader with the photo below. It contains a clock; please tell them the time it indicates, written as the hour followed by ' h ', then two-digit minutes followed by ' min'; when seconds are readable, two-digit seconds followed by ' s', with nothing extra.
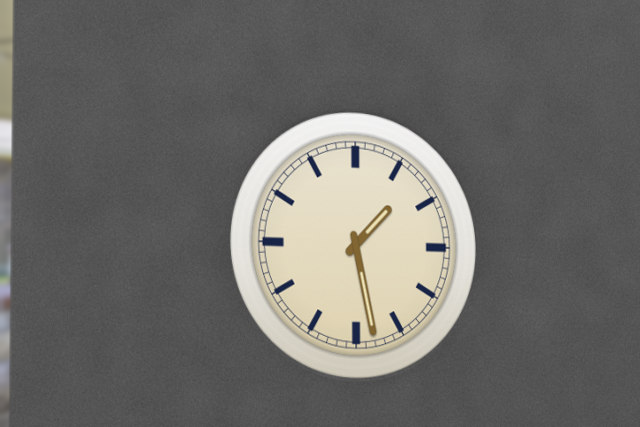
1 h 28 min
